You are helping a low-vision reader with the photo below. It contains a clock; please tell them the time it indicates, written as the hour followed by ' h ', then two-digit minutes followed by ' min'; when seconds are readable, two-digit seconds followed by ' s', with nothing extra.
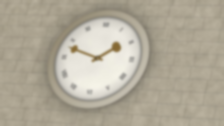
1 h 48 min
